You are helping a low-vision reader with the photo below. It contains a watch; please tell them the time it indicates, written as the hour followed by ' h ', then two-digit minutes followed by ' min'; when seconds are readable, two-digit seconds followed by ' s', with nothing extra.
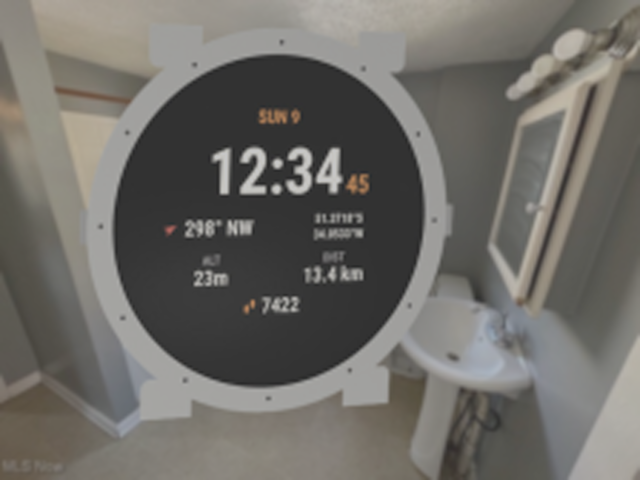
12 h 34 min 45 s
